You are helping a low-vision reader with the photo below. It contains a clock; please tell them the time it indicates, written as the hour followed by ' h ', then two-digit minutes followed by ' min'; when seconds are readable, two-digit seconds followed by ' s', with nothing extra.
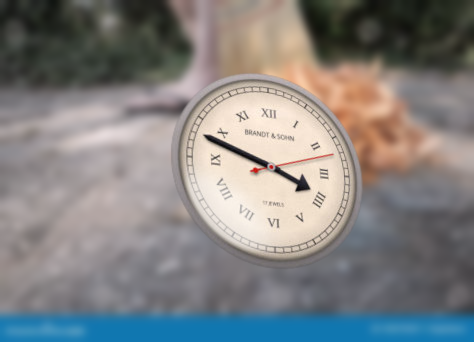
3 h 48 min 12 s
